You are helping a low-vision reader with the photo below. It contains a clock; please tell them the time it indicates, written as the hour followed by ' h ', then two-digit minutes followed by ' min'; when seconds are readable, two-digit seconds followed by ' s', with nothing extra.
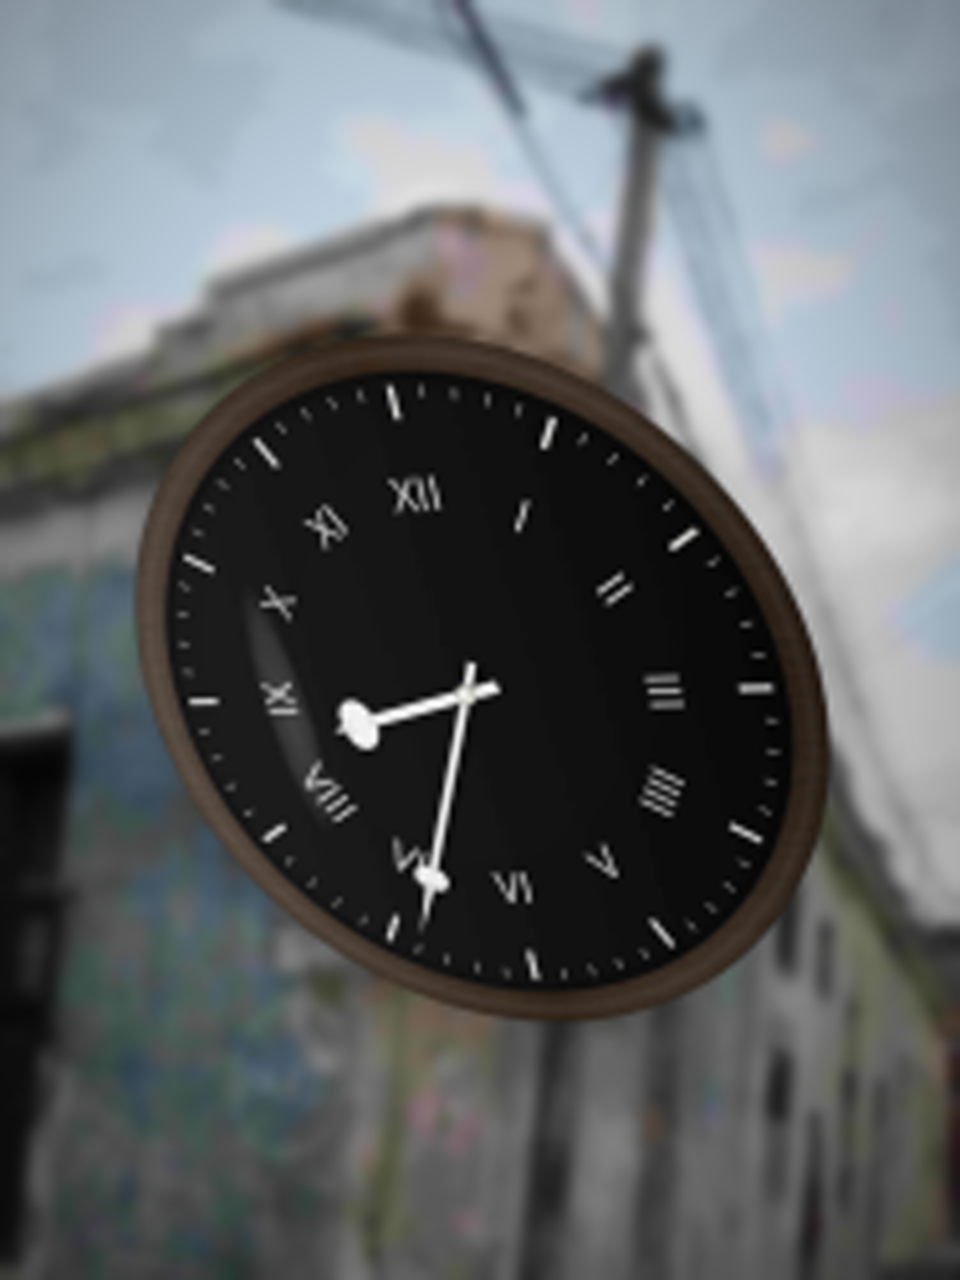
8 h 34 min
